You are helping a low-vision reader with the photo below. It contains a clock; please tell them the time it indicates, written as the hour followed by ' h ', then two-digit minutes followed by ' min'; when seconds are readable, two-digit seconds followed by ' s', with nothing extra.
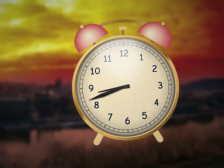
8 h 42 min
